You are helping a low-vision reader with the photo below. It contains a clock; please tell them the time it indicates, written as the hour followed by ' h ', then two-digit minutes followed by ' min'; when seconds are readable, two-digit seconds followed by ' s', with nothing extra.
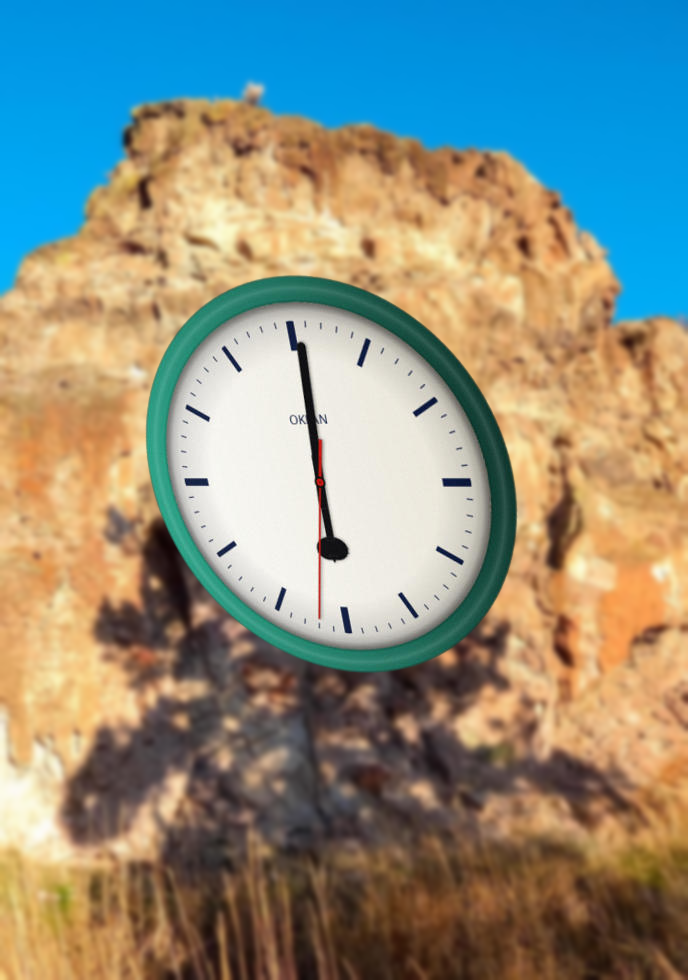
6 h 00 min 32 s
